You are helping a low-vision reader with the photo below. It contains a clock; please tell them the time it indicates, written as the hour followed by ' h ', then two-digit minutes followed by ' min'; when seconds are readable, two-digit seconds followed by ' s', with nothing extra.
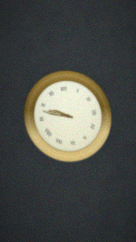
9 h 48 min
